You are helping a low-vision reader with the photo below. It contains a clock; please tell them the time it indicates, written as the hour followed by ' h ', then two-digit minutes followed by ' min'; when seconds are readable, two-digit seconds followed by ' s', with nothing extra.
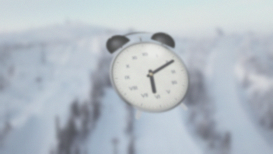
6 h 11 min
